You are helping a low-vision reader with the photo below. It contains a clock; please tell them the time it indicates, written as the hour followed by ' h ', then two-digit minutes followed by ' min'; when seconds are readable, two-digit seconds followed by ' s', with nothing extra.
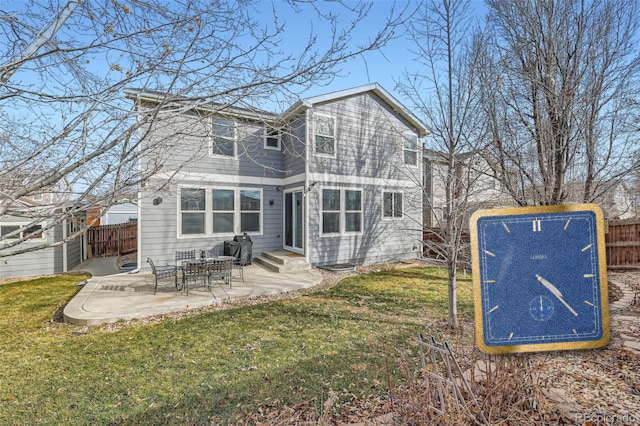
4 h 23 min
